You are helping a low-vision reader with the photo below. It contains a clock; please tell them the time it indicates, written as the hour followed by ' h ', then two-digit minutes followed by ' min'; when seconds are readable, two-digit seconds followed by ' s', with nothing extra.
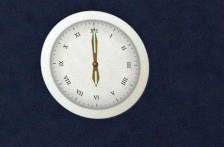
6 h 00 min
